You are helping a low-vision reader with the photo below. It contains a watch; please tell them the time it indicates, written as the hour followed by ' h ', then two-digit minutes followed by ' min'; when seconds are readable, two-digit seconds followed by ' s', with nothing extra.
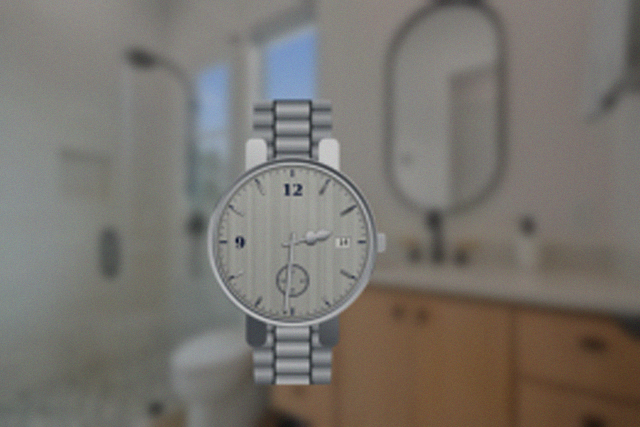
2 h 31 min
